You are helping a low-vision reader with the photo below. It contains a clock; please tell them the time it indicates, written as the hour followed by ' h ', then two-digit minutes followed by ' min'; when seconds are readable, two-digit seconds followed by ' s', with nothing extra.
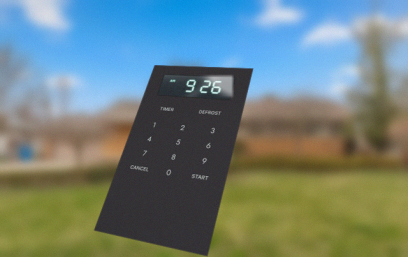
9 h 26 min
